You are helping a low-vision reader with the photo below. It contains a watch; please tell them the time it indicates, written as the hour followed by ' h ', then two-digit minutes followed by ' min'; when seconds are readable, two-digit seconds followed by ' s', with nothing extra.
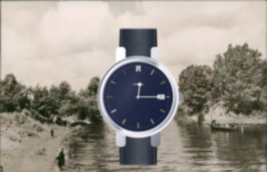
12 h 15 min
